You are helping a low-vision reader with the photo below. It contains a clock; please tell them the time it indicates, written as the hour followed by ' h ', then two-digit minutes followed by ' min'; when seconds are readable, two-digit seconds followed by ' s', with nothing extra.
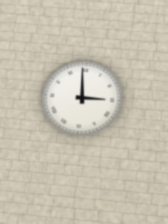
2 h 59 min
